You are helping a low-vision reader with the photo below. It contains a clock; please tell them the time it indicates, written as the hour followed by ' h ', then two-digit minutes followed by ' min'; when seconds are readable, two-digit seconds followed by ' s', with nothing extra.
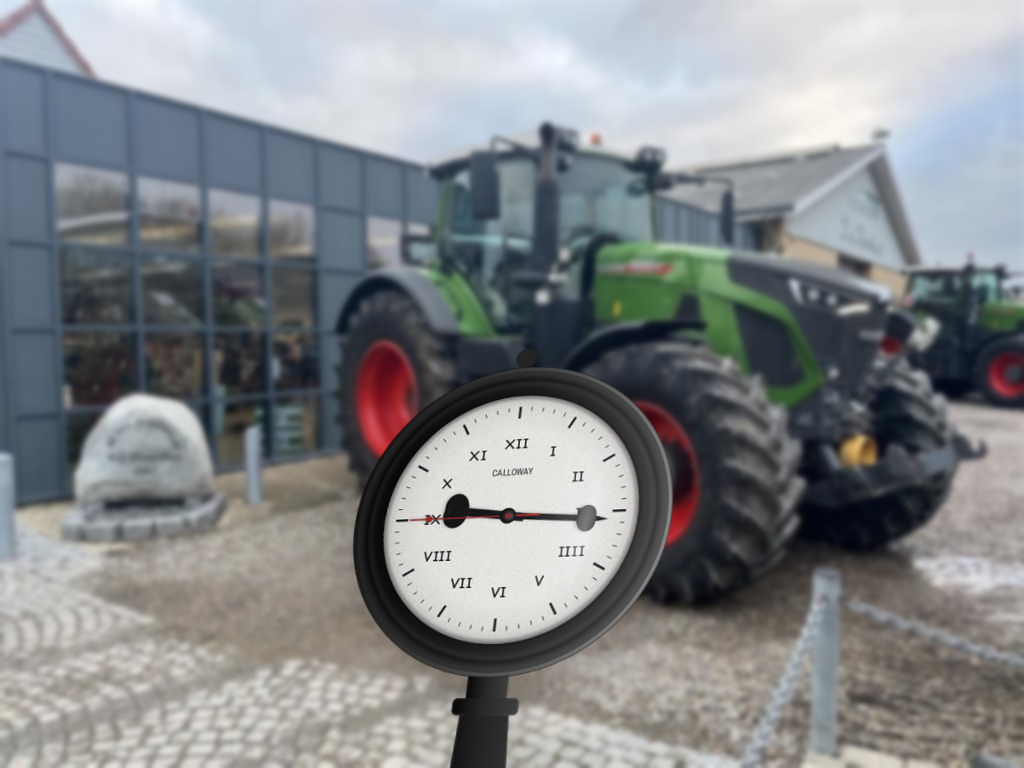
9 h 15 min 45 s
